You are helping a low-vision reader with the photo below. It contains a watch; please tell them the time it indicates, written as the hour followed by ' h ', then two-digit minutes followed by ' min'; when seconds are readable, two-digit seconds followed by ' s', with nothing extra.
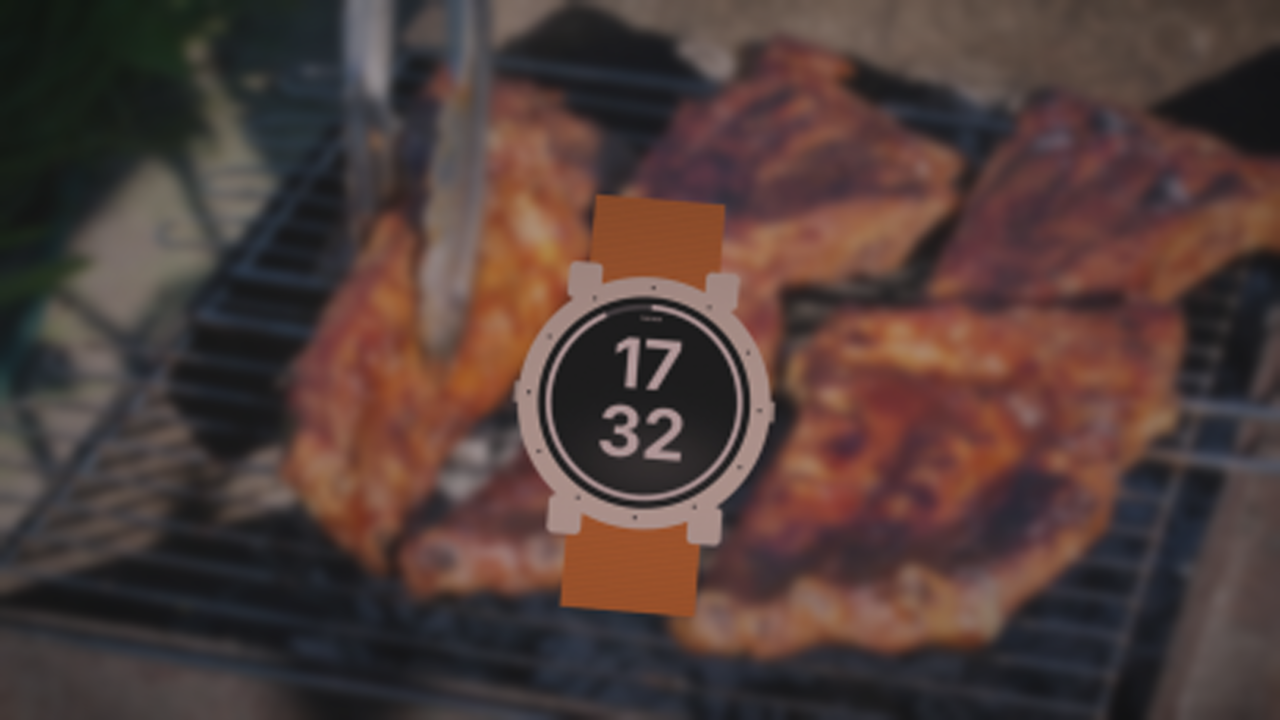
17 h 32 min
